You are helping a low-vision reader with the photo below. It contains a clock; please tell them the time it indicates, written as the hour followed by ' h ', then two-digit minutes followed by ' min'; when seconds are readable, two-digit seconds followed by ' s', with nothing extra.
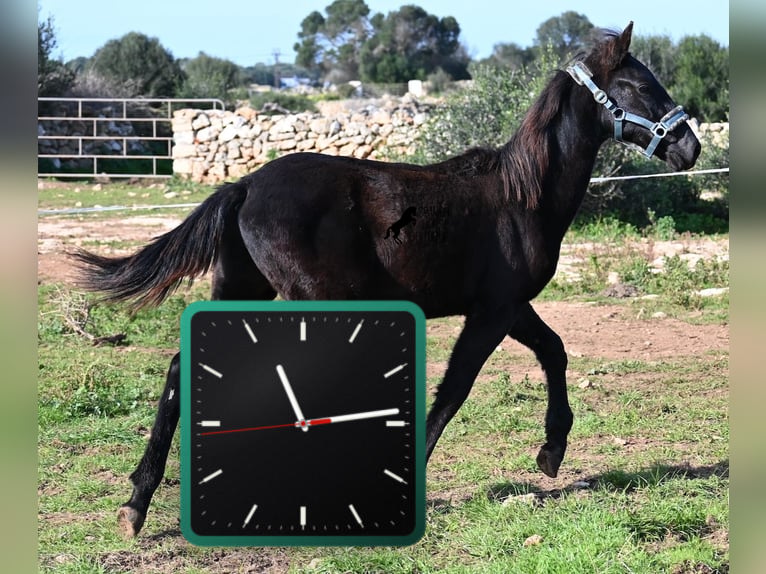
11 h 13 min 44 s
